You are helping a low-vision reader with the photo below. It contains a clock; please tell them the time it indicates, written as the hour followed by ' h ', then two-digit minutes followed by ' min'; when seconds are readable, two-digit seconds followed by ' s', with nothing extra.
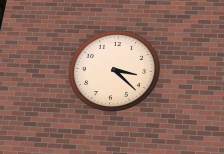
3 h 22 min
